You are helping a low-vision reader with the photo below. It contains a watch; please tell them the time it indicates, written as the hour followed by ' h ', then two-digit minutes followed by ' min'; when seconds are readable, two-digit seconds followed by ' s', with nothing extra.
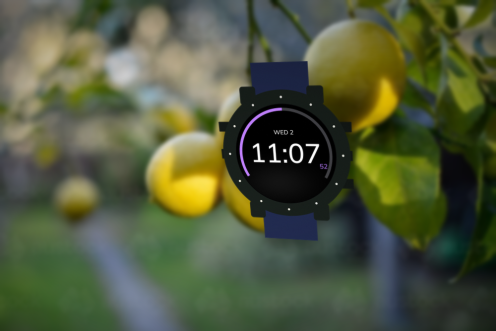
11 h 07 min
